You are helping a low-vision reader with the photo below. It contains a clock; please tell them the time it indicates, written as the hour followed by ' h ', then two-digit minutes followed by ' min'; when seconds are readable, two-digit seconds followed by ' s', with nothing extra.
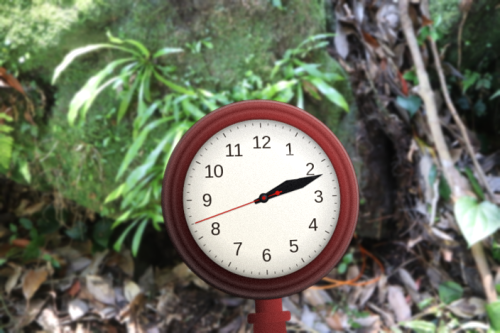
2 h 11 min 42 s
